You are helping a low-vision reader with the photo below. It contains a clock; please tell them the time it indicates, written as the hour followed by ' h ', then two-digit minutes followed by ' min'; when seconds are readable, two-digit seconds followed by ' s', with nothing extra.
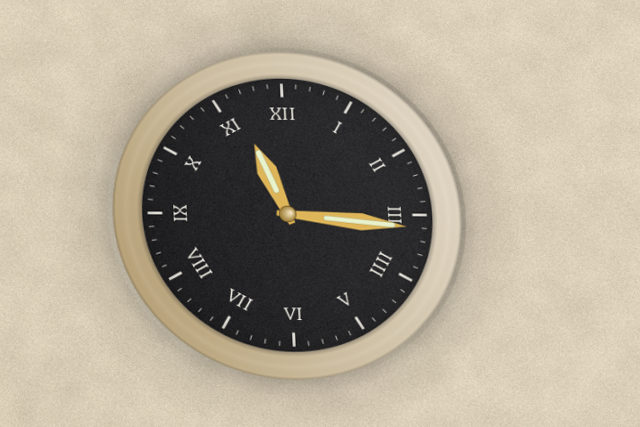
11 h 16 min
